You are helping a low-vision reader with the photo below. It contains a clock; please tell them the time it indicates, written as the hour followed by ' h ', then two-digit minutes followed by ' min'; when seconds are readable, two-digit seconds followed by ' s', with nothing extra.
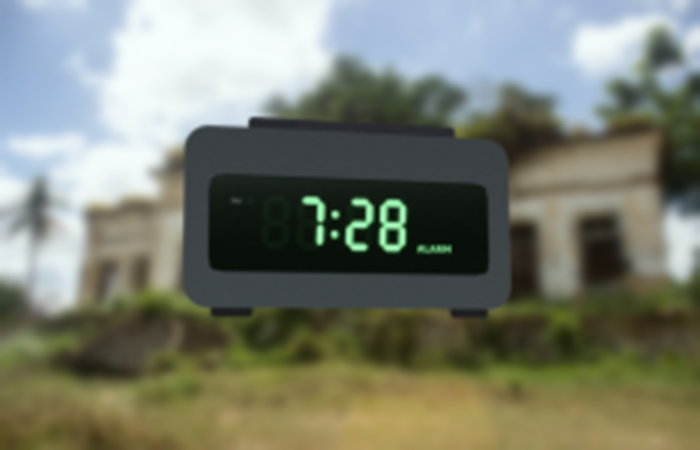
7 h 28 min
